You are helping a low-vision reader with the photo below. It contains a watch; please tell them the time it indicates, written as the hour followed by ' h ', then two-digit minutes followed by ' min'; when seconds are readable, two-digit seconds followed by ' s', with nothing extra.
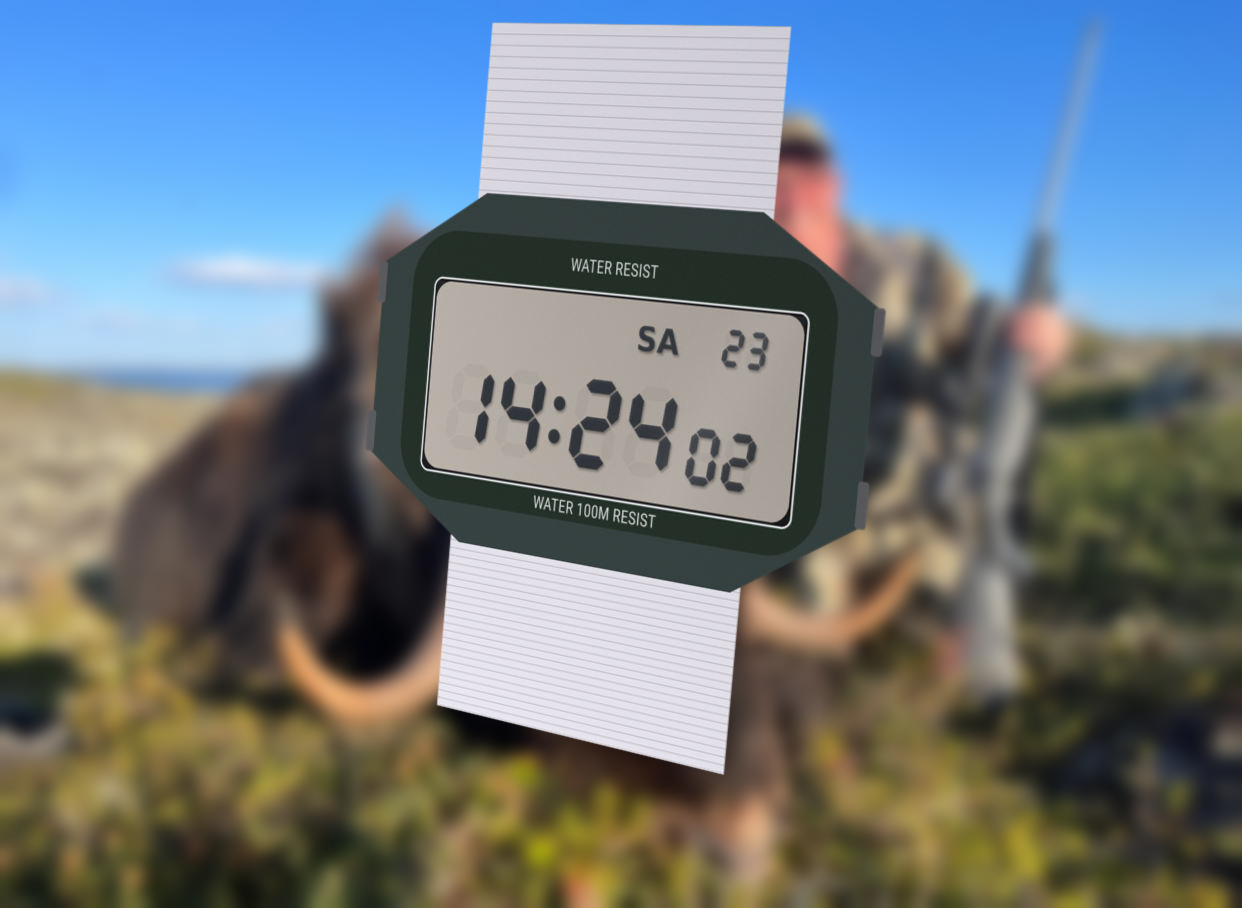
14 h 24 min 02 s
